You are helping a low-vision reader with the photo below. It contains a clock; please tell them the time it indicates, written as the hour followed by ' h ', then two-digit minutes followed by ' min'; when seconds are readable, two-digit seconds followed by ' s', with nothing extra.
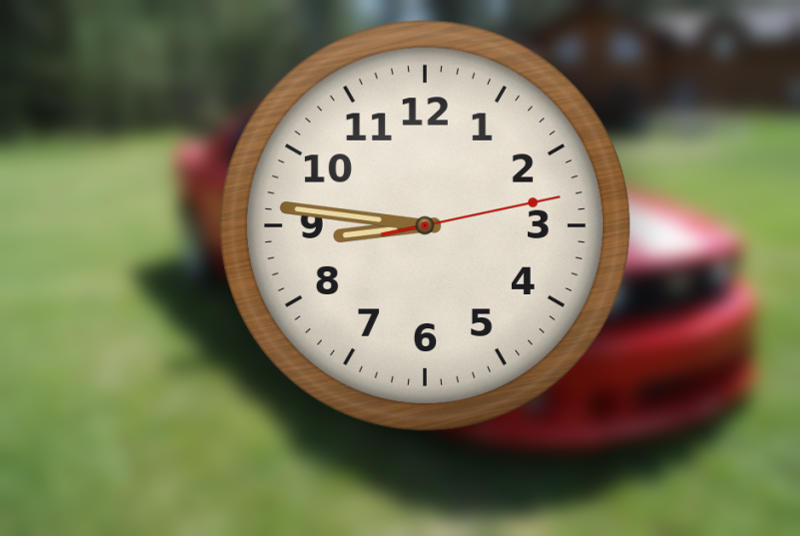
8 h 46 min 13 s
